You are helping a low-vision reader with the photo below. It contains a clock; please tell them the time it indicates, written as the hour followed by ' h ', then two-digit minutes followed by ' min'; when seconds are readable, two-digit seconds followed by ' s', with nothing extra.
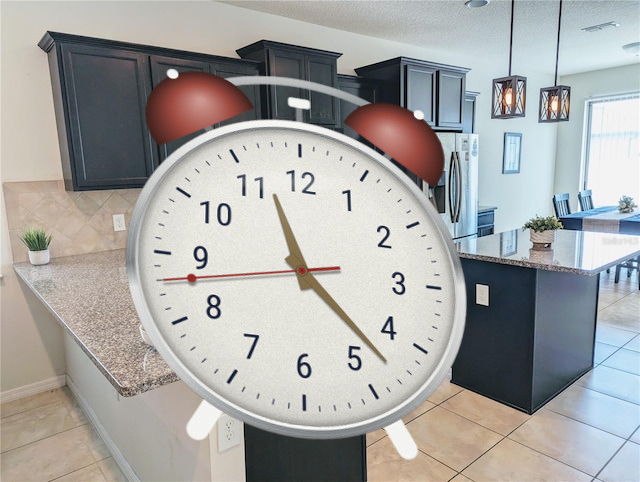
11 h 22 min 43 s
